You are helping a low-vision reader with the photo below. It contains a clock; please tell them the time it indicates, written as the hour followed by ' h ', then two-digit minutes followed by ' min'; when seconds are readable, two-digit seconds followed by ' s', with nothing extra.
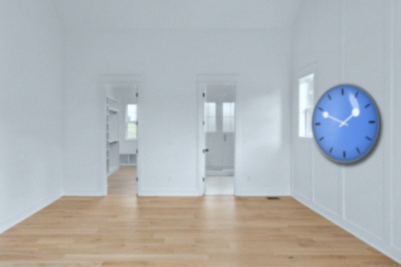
1 h 49 min
